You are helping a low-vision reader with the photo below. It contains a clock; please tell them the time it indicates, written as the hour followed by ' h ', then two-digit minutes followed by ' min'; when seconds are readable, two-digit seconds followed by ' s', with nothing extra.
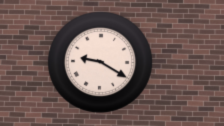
9 h 20 min
